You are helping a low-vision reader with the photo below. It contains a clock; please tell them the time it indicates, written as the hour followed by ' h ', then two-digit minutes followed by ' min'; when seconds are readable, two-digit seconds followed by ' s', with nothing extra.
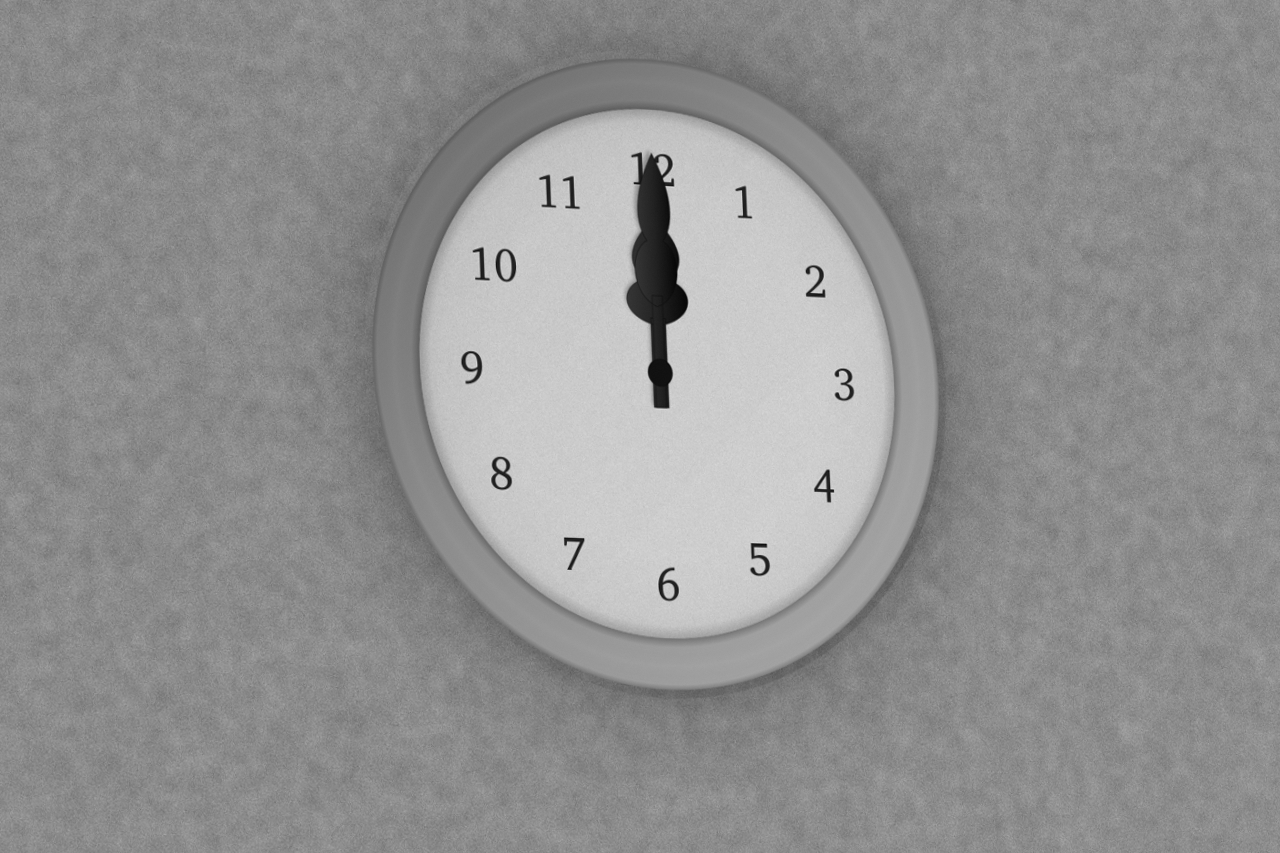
12 h 00 min
